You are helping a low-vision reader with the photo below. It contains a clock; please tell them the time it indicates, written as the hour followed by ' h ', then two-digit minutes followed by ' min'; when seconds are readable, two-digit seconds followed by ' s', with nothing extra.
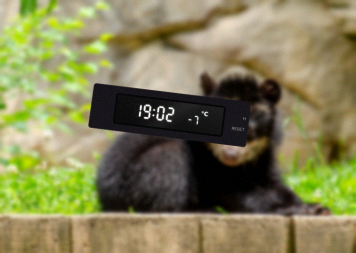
19 h 02 min
